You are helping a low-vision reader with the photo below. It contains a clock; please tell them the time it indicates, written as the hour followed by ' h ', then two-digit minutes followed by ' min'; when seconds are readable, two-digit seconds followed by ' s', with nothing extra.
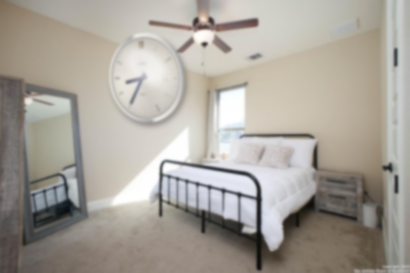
8 h 35 min
